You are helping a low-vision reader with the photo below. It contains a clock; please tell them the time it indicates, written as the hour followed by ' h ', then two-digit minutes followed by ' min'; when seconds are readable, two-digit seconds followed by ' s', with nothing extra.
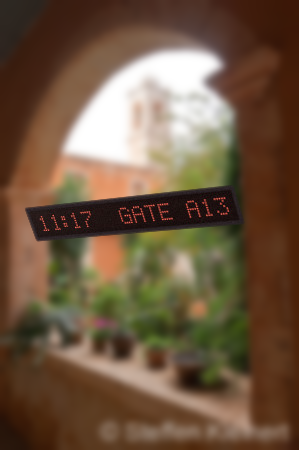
11 h 17 min
